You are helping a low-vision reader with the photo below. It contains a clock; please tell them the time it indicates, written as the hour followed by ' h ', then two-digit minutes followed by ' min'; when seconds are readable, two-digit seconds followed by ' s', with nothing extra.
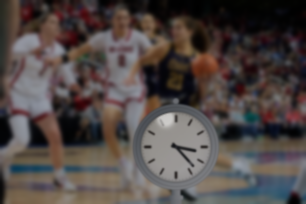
3 h 23 min
